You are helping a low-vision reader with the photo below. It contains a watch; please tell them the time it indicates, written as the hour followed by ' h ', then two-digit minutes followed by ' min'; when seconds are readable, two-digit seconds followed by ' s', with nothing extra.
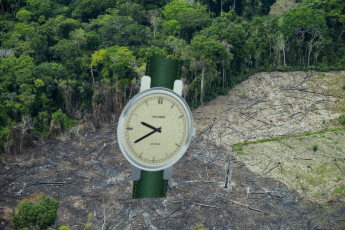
9 h 40 min
